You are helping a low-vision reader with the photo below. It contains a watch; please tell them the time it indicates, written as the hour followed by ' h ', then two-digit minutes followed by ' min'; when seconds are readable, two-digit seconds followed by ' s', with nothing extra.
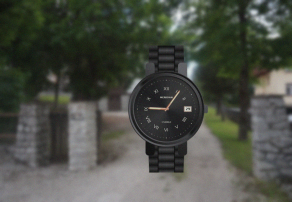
9 h 06 min
